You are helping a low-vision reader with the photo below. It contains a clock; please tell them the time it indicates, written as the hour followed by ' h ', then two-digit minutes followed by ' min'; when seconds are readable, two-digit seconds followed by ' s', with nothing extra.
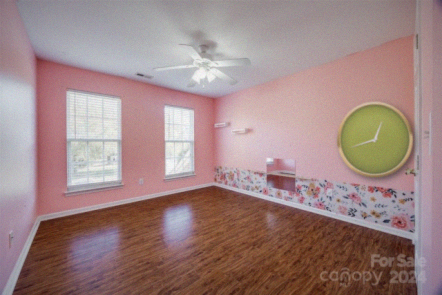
12 h 42 min
